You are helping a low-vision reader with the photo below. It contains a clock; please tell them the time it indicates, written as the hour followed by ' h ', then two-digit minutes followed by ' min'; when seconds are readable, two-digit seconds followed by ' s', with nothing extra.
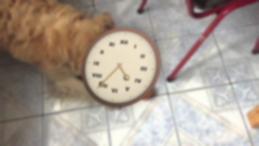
4 h 36 min
